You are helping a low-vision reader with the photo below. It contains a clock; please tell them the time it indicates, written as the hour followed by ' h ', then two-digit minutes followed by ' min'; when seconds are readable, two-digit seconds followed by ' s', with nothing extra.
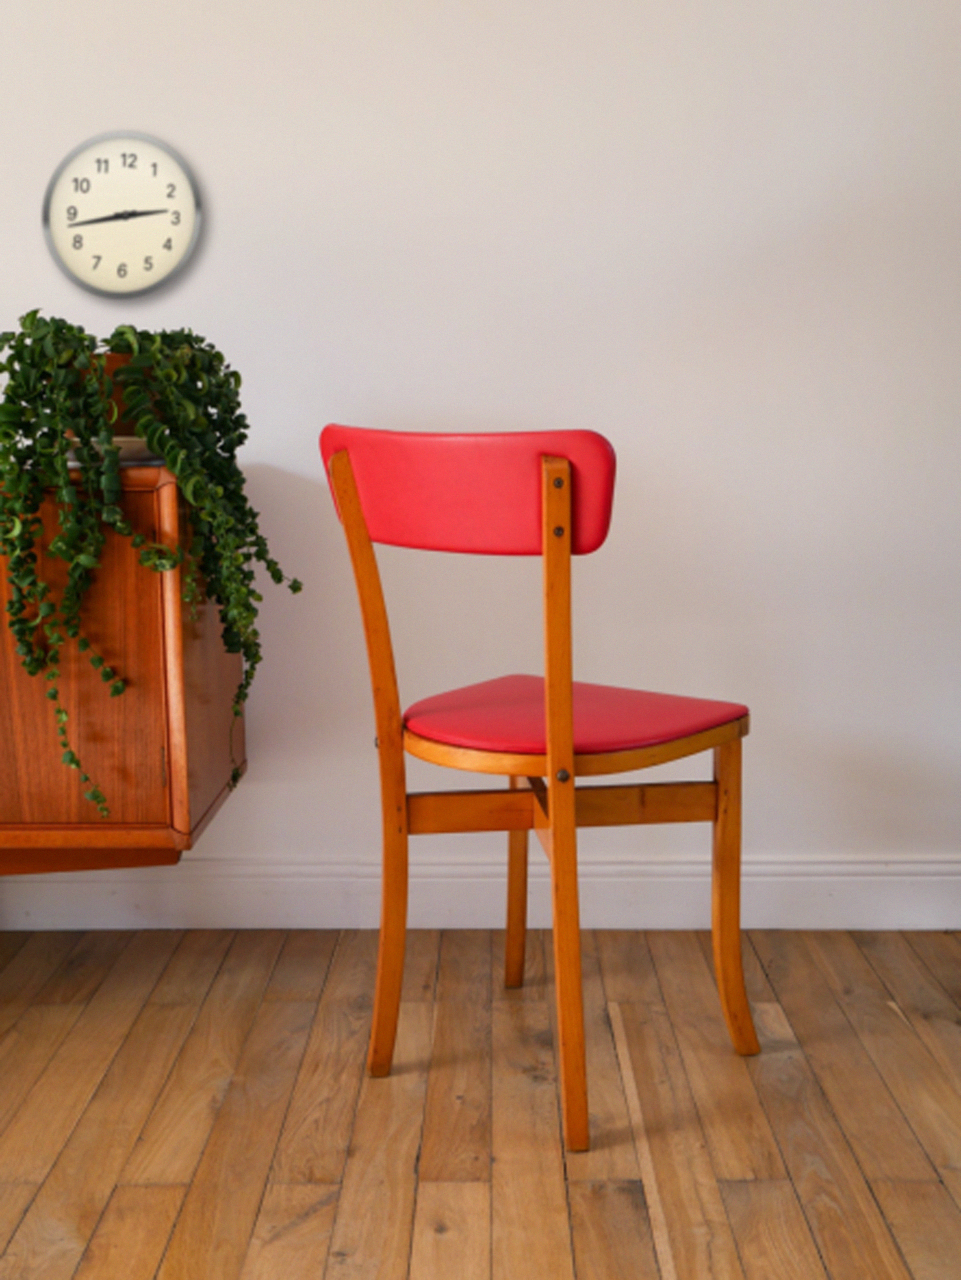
2 h 43 min
